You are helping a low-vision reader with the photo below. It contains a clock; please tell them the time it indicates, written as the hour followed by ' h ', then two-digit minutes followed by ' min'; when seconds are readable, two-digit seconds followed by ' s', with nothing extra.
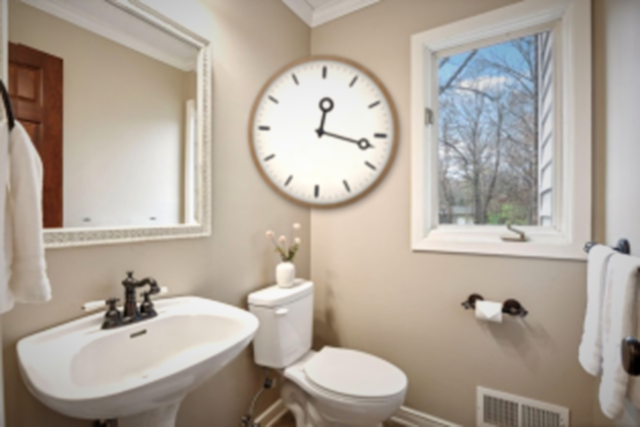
12 h 17 min
